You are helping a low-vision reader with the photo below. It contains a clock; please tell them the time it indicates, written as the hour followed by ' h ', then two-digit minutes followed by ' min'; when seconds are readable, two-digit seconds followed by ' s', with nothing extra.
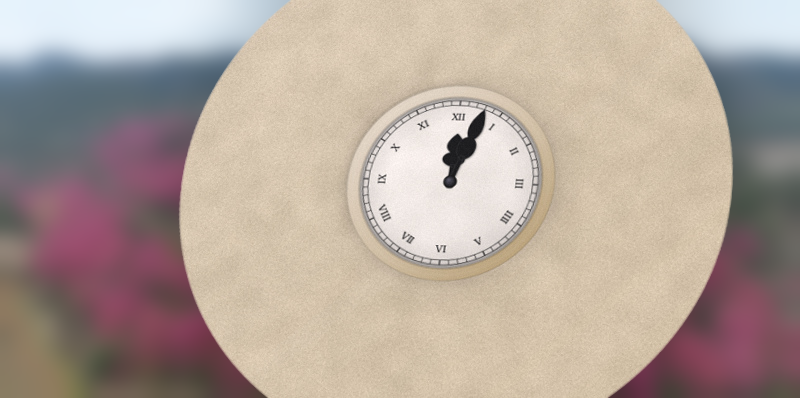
12 h 03 min
